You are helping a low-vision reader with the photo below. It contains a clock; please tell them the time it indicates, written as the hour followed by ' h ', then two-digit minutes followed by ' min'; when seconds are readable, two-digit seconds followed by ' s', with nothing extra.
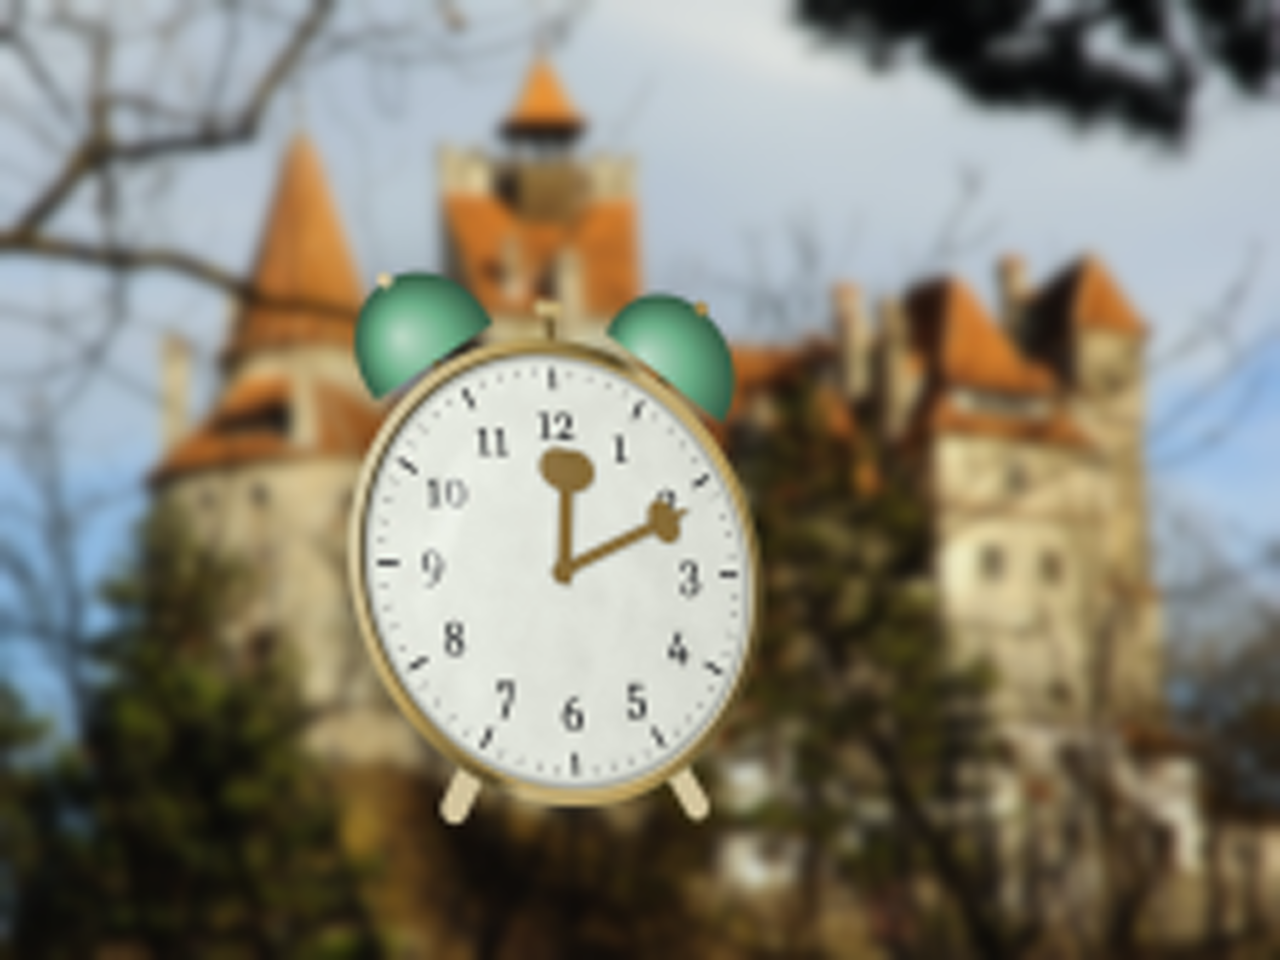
12 h 11 min
